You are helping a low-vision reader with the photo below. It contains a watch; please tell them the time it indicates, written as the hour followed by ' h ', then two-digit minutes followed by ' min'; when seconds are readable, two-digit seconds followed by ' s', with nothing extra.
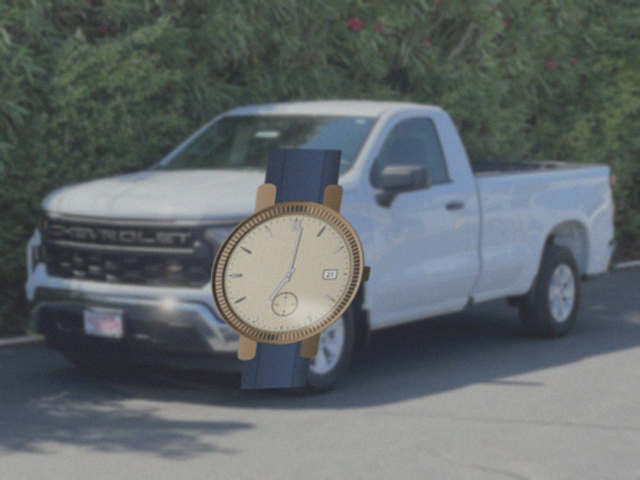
7 h 01 min
